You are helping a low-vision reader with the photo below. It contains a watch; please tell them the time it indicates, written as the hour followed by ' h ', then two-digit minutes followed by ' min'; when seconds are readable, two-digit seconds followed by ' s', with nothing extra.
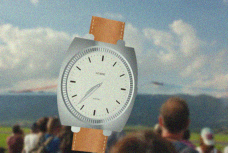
7 h 37 min
